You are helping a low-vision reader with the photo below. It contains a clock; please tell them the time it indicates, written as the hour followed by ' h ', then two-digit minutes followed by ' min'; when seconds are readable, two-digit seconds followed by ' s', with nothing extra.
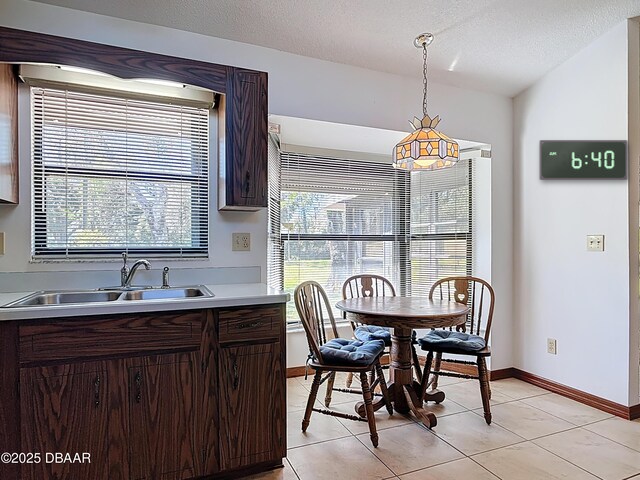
6 h 40 min
